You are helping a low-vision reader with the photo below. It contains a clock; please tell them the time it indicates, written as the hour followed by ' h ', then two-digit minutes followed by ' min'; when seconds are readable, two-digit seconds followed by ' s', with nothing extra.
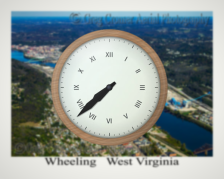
7 h 38 min
